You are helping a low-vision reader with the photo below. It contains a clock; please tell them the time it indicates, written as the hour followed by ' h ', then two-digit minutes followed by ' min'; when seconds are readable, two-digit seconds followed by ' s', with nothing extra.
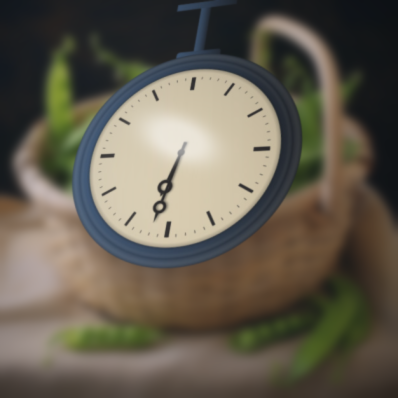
6 h 32 min
